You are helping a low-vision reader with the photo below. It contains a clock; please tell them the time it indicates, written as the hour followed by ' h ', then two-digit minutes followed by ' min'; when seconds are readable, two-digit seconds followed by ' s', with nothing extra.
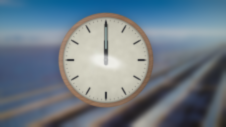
12 h 00 min
